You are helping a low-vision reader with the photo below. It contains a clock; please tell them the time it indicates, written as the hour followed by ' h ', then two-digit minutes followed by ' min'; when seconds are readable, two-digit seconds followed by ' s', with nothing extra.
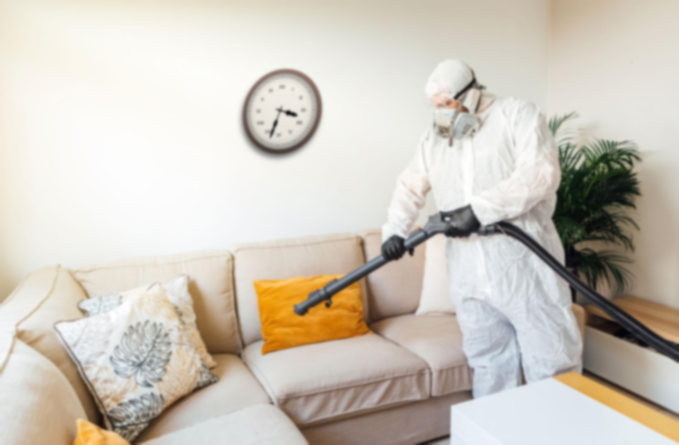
3 h 33 min
